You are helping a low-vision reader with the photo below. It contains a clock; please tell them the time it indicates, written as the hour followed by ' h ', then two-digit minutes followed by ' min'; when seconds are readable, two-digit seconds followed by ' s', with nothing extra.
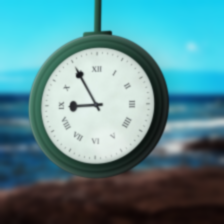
8 h 55 min
